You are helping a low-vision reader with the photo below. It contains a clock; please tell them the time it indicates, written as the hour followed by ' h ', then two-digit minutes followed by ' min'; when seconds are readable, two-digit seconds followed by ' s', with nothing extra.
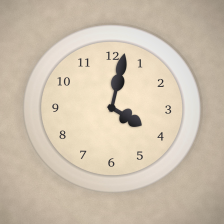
4 h 02 min
